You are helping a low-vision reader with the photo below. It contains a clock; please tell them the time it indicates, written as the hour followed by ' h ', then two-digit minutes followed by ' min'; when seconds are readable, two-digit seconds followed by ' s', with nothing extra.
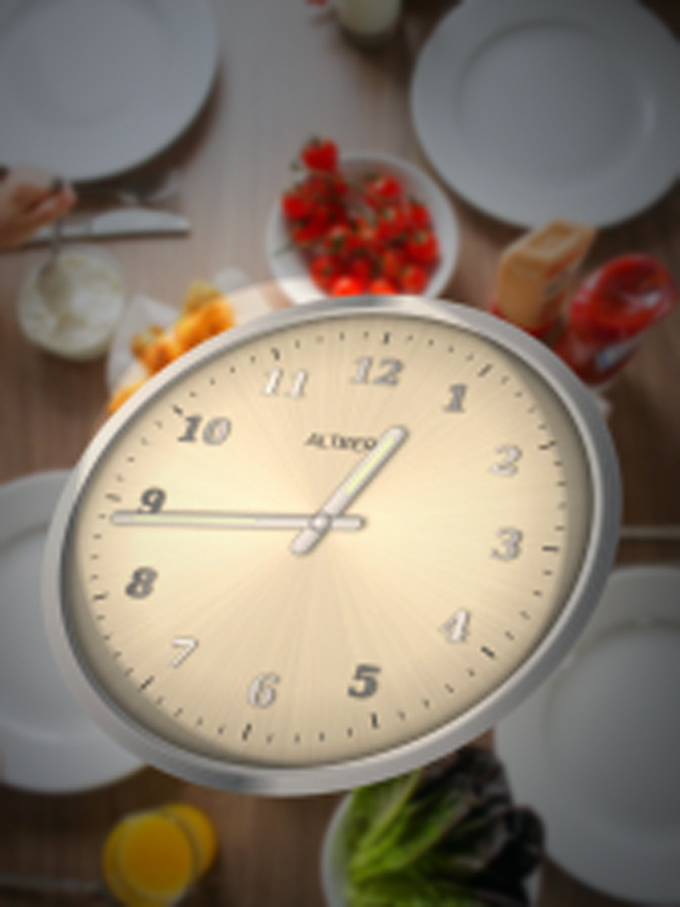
12 h 44 min
